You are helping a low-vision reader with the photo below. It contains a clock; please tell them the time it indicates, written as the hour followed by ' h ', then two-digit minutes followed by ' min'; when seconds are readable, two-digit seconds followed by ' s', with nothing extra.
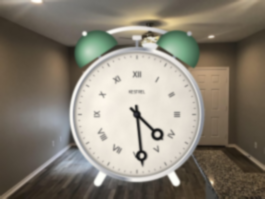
4 h 29 min
